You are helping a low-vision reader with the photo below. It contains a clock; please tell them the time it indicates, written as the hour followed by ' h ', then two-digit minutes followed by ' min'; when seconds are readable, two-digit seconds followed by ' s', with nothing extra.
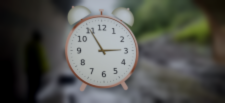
2 h 55 min
